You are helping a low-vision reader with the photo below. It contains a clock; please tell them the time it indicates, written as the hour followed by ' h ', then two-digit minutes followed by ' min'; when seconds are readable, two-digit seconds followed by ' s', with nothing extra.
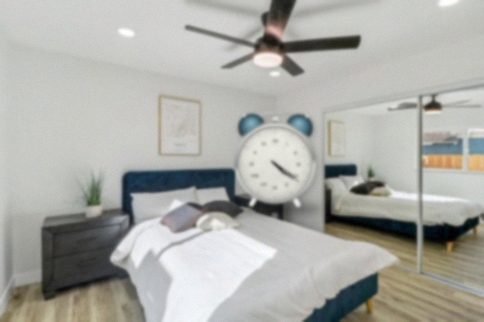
4 h 21 min
